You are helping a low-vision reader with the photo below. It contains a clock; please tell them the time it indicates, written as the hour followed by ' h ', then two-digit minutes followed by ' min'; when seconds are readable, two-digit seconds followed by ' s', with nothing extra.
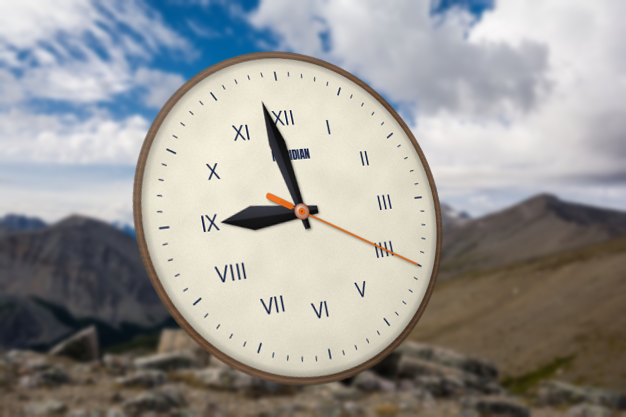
8 h 58 min 20 s
